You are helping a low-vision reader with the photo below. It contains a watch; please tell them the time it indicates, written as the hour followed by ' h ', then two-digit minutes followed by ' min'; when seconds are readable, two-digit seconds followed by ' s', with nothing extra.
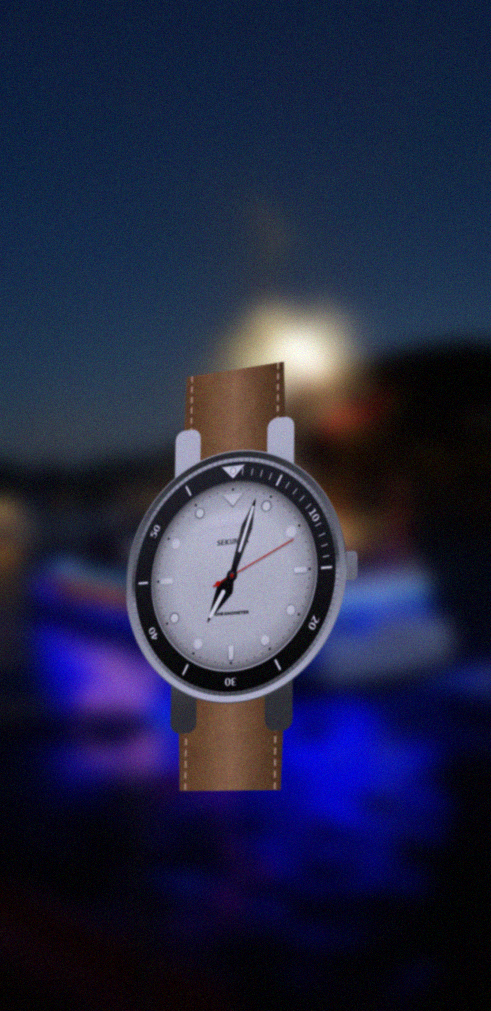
7 h 03 min 11 s
